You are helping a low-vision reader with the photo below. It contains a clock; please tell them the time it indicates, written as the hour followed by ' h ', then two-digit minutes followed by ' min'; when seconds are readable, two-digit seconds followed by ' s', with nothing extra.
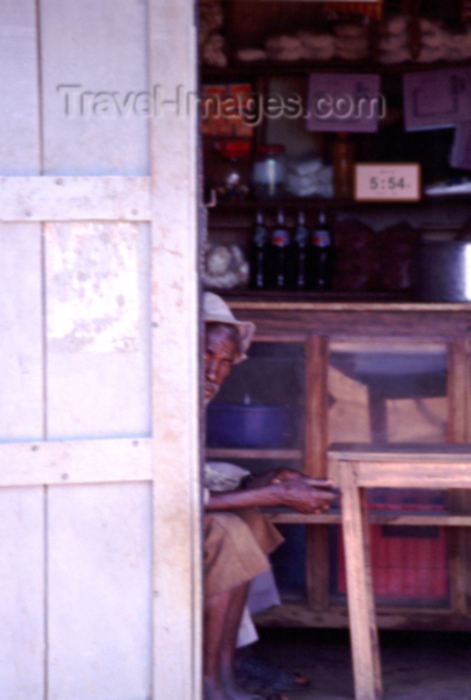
5 h 54 min
